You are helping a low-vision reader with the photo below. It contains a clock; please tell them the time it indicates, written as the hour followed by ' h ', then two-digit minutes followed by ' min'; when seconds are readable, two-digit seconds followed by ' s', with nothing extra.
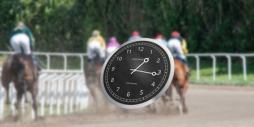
1 h 16 min
